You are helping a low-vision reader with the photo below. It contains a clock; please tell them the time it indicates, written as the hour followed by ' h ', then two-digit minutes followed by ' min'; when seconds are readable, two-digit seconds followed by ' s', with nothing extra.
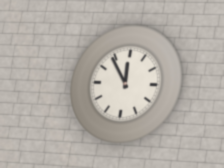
11 h 54 min
